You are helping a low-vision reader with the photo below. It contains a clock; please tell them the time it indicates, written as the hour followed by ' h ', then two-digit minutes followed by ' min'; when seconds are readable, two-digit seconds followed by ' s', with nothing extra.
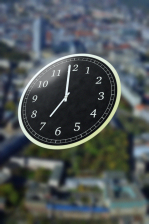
6 h 59 min
